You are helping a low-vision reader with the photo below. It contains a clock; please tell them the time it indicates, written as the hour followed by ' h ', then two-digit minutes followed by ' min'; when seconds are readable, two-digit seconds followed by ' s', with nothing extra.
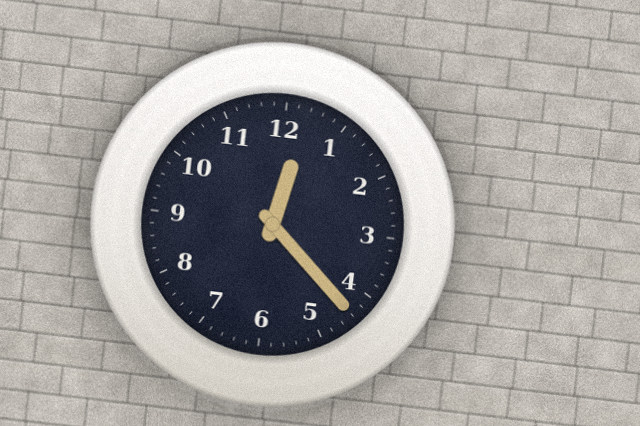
12 h 22 min
